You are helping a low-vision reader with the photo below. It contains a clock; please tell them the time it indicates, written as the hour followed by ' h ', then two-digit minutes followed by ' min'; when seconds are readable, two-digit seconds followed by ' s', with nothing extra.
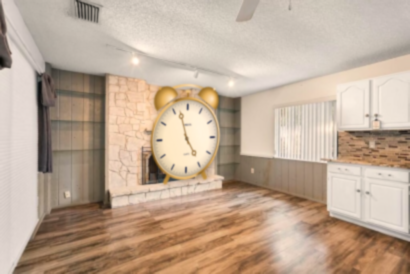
4 h 57 min
